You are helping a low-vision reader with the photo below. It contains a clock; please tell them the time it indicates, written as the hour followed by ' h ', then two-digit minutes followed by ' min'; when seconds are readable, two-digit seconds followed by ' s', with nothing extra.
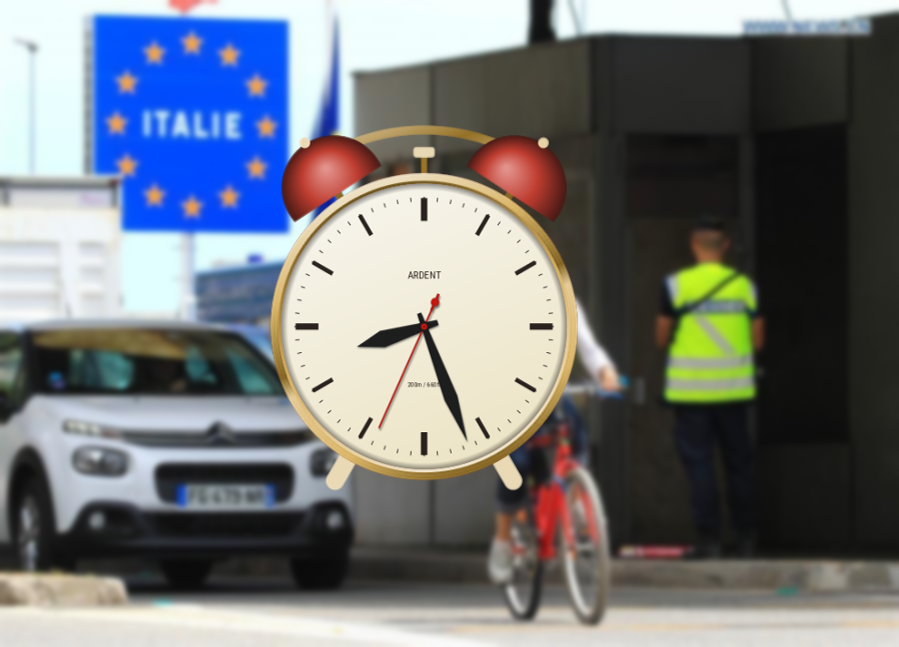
8 h 26 min 34 s
